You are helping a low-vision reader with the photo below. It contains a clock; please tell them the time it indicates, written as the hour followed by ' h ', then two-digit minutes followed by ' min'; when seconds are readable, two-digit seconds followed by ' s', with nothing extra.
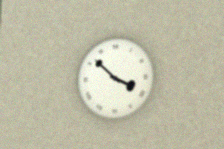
3 h 52 min
